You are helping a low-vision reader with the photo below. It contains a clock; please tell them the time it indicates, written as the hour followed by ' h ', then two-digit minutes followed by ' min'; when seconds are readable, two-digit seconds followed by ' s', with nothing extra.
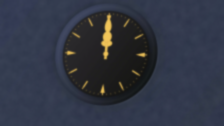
12 h 00 min
